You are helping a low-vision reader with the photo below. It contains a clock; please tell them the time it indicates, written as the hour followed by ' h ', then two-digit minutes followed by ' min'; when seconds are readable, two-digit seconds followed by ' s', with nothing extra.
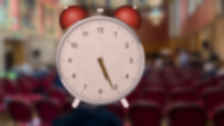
5 h 26 min
